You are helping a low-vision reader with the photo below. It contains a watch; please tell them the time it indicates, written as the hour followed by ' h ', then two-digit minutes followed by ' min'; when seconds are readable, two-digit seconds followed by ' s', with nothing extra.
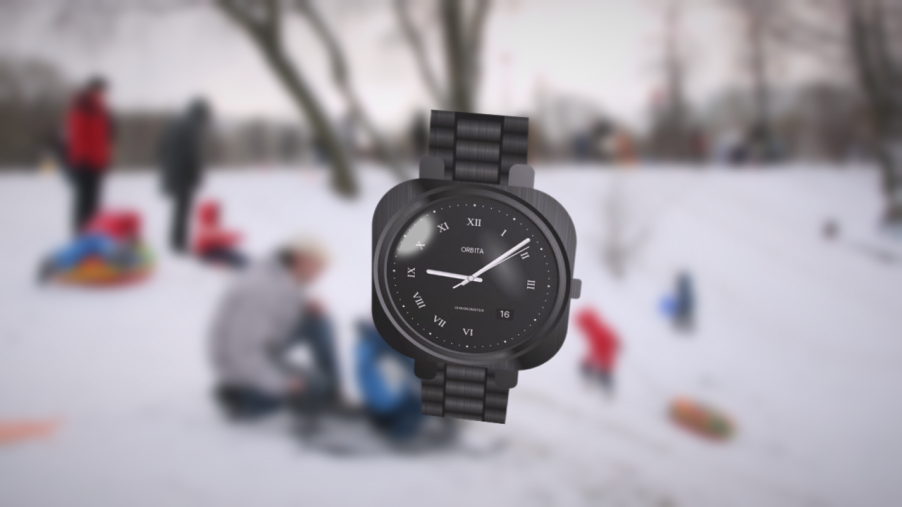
9 h 08 min 09 s
